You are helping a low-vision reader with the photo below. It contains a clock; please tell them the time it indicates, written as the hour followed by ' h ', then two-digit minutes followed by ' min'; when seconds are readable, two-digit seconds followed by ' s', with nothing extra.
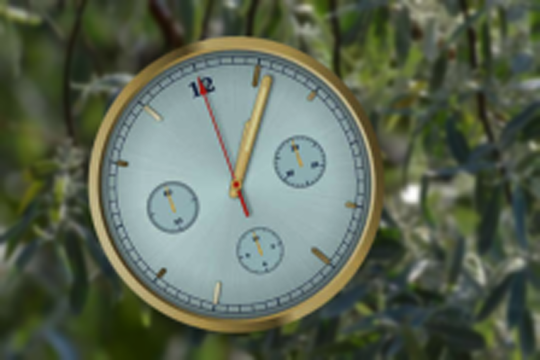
1 h 06 min
